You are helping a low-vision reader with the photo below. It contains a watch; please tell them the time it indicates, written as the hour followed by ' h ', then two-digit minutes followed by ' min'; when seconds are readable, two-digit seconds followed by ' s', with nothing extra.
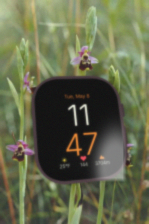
11 h 47 min
